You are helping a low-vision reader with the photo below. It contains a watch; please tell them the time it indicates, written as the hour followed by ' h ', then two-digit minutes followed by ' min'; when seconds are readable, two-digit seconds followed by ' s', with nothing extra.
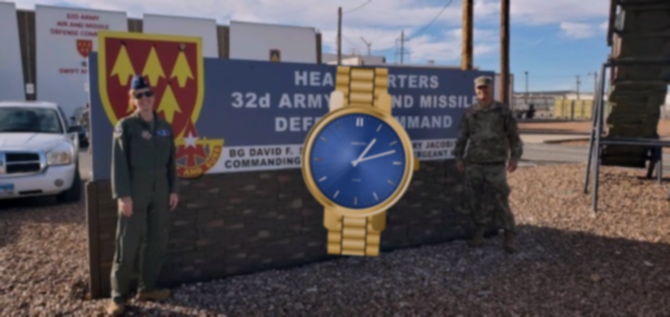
1 h 12 min
